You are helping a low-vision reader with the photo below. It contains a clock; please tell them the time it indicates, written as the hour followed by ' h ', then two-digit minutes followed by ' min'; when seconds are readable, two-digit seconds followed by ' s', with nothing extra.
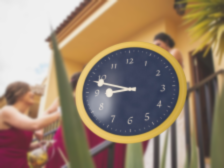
8 h 48 min
